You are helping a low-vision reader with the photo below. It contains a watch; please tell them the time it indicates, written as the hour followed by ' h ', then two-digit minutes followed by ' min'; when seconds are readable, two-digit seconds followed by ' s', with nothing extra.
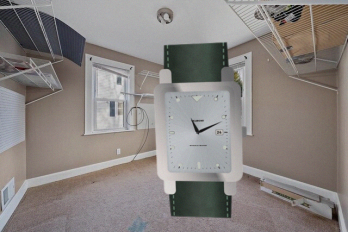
11 h 11 min
